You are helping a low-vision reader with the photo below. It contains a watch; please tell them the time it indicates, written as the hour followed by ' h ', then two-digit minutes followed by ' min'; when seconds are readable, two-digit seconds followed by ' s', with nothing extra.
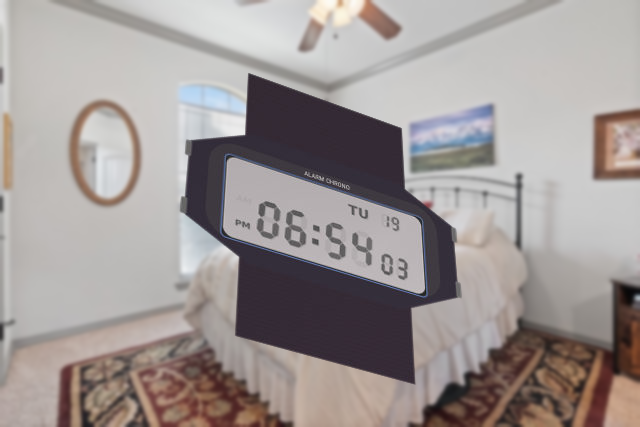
6 h 54 min 03 s
